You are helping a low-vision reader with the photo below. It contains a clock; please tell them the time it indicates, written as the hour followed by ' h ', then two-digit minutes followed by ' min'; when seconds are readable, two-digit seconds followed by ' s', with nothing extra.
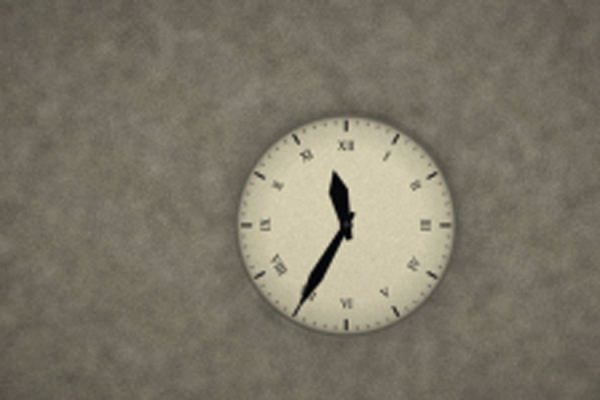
11 h 35 min
